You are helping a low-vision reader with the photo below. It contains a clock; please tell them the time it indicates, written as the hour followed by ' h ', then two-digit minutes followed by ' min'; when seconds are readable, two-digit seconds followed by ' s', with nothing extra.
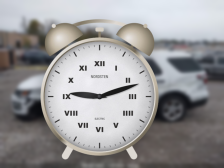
9 h 12 min
